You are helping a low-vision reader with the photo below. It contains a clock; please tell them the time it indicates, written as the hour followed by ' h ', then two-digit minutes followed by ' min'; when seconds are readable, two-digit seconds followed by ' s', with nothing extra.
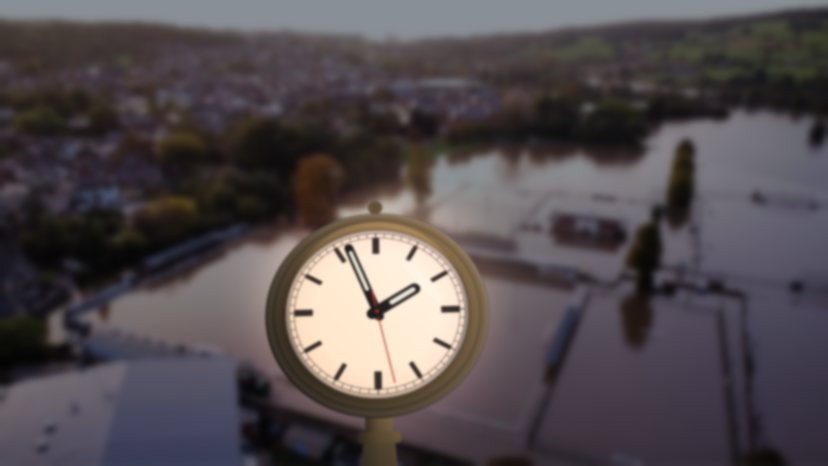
1 h 56 min 28 s
